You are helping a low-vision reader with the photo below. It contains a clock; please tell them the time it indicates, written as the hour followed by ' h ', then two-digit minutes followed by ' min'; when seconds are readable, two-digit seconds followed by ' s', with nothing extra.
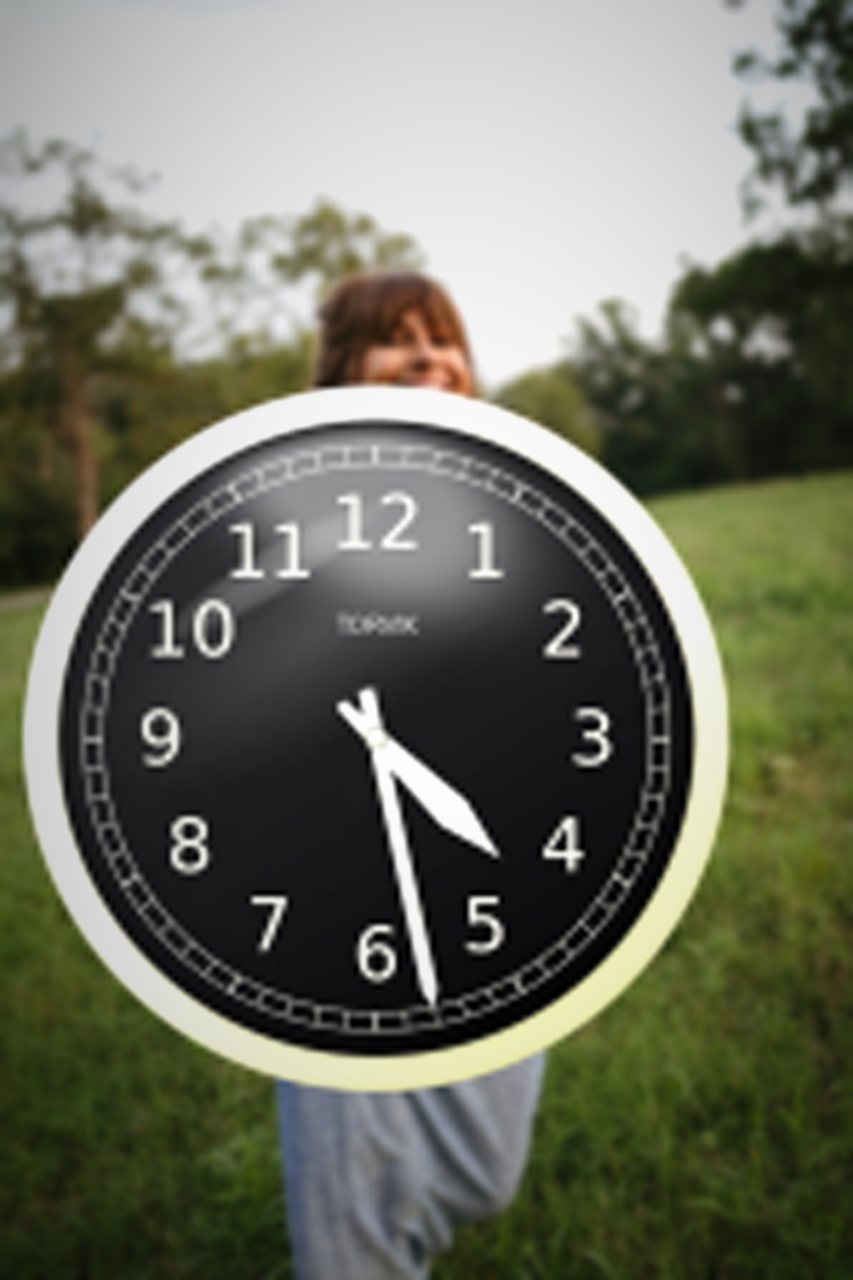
4 h 28 min
